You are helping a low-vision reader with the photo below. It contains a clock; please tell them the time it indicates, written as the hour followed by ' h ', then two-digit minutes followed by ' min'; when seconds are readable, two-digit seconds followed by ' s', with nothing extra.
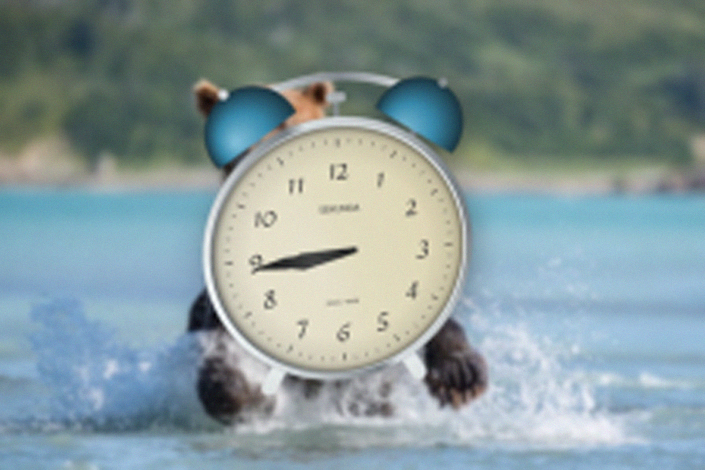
8 h 44 min
